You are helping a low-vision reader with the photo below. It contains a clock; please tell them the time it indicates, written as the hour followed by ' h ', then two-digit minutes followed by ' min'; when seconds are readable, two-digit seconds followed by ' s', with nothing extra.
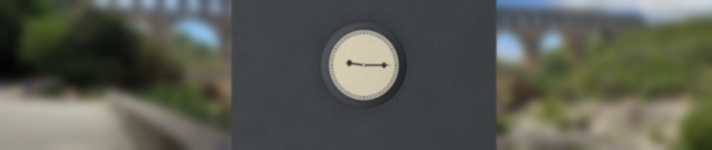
9 h 15 min
